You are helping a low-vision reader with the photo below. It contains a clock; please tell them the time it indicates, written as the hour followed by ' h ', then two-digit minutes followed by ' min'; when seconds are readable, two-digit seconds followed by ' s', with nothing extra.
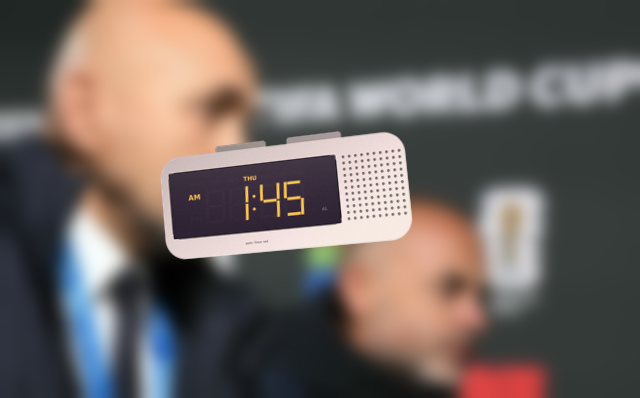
1 h 45 min
